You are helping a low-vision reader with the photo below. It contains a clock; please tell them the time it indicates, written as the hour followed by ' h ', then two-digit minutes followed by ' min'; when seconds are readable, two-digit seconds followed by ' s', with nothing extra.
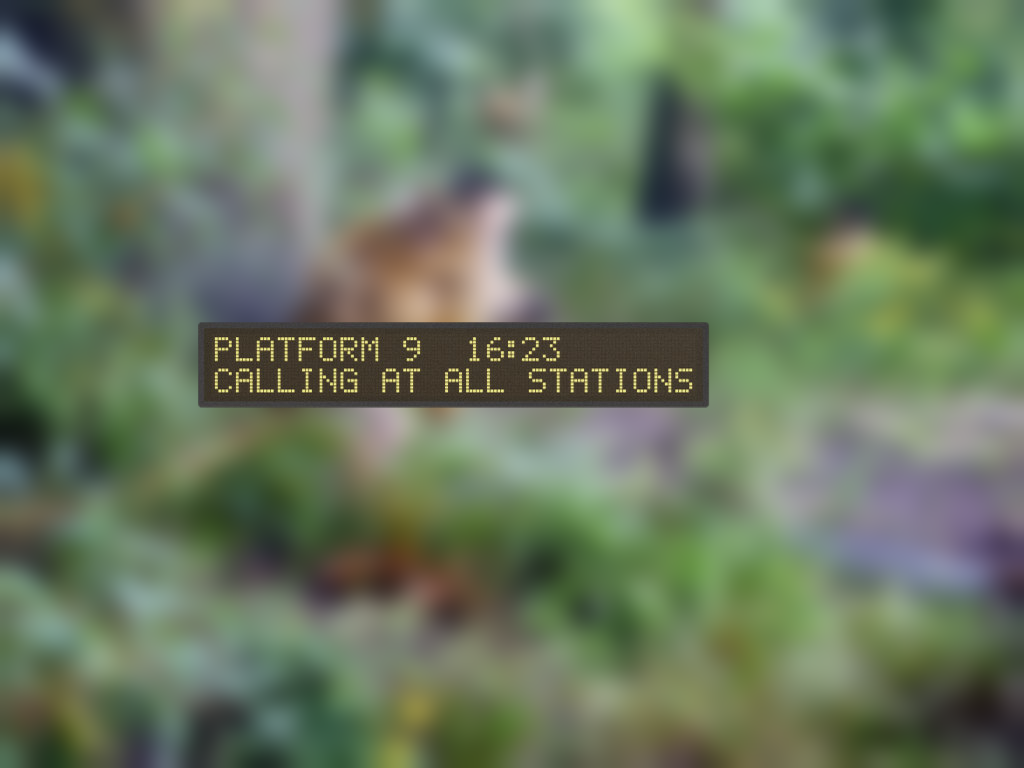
16 h 23 min
